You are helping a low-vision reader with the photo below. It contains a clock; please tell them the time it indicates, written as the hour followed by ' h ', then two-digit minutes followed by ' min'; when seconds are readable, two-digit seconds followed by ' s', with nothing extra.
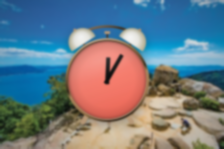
12 h 05 min
